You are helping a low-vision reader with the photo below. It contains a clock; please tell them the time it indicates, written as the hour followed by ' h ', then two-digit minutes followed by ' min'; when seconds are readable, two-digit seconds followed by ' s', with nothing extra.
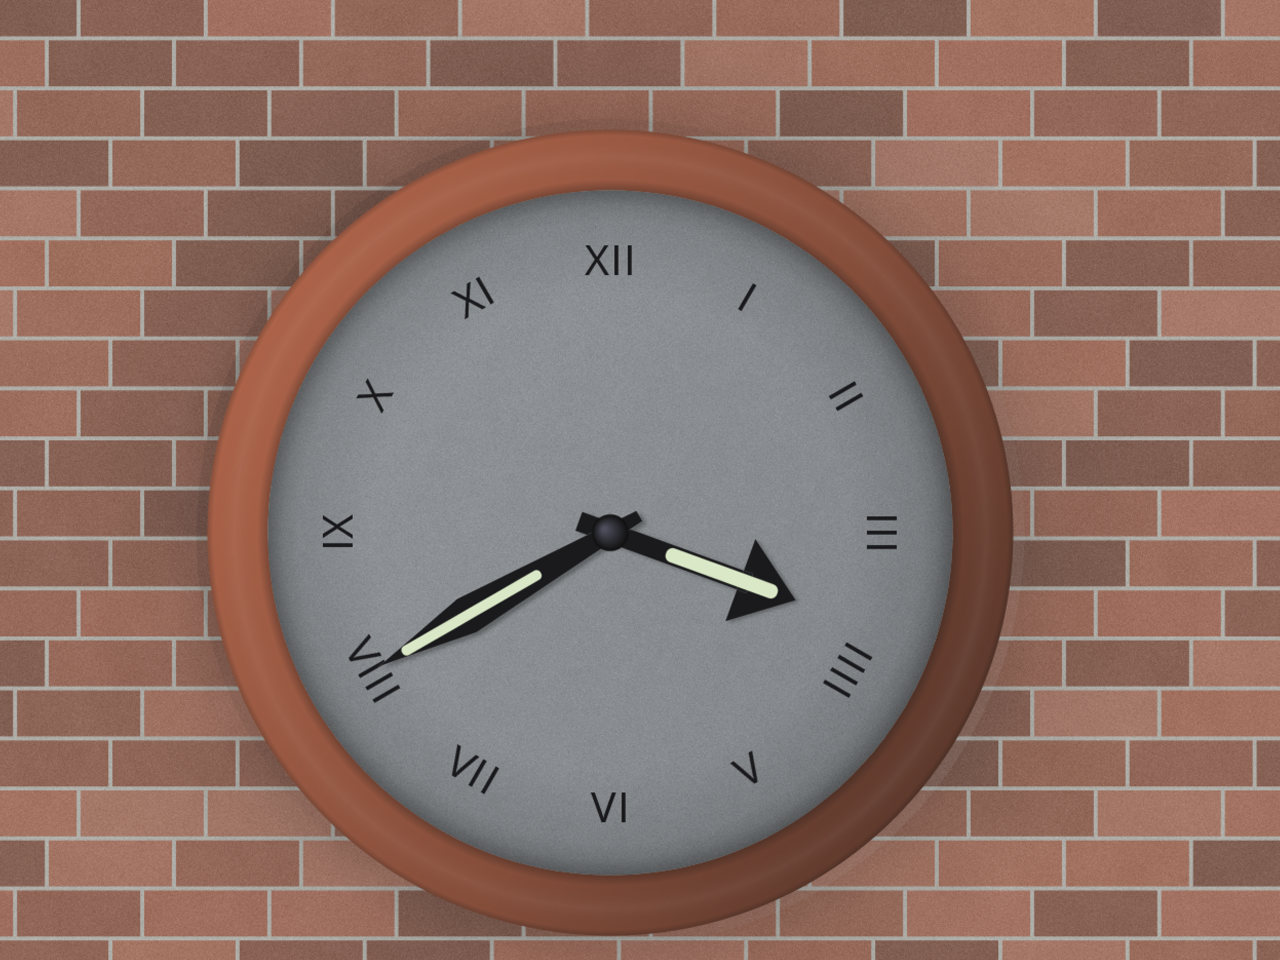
3 h 40 min
